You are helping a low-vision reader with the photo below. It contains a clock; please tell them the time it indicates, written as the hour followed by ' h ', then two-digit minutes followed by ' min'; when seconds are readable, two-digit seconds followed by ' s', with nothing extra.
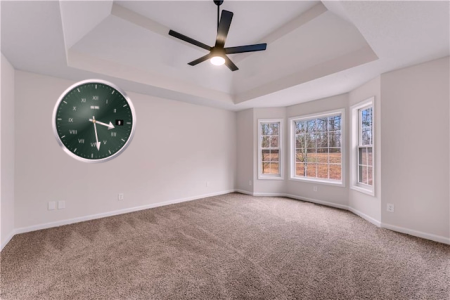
3 h 28 min
